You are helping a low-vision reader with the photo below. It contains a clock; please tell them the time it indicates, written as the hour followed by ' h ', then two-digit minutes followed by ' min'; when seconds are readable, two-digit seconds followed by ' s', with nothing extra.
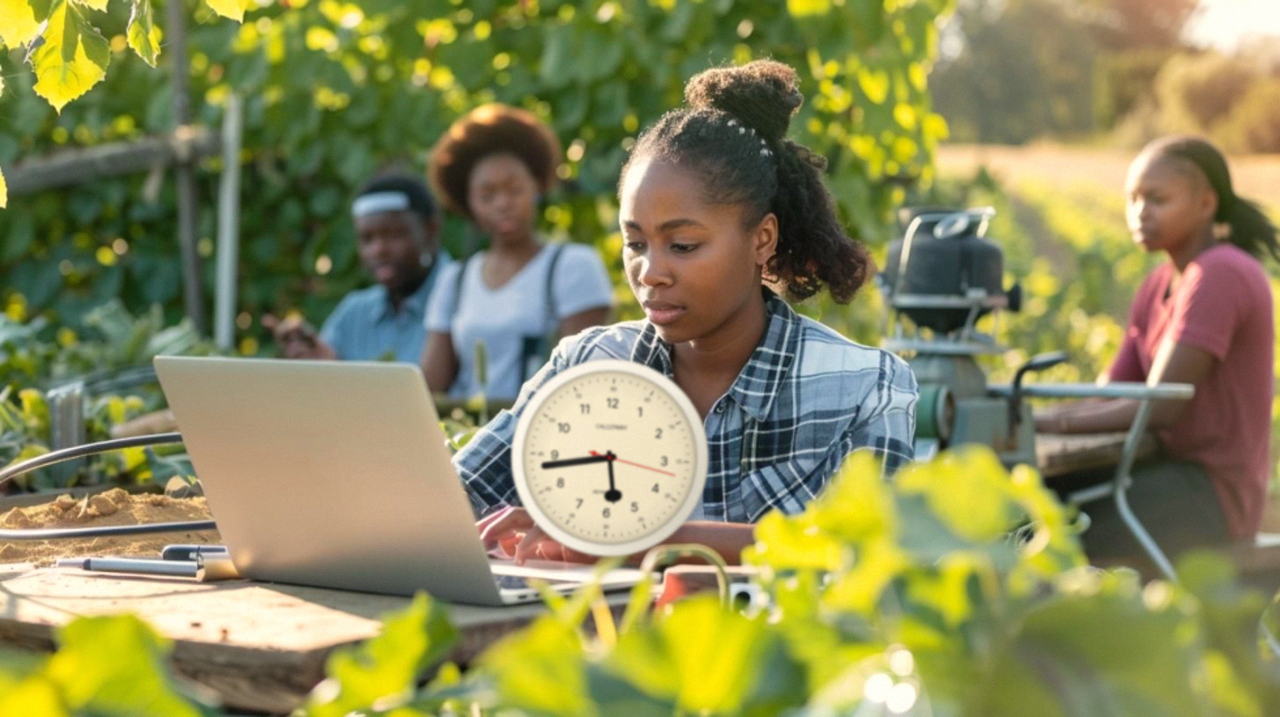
5 h 43 min 17 s
